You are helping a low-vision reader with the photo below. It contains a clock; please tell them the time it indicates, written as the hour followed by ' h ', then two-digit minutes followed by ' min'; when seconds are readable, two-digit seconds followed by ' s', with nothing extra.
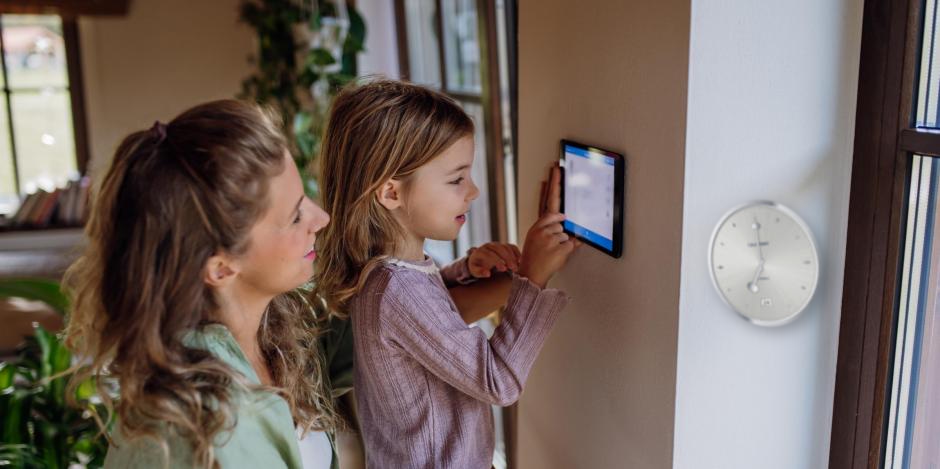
7 h 00 min
